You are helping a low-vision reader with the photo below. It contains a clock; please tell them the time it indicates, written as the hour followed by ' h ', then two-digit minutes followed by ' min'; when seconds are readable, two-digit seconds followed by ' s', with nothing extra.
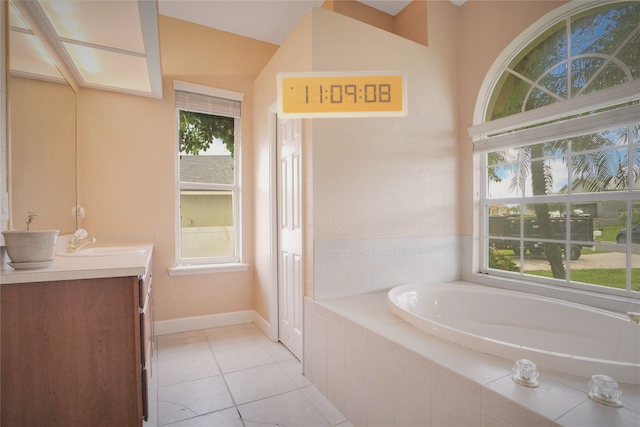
11 h 09 min 08 s
